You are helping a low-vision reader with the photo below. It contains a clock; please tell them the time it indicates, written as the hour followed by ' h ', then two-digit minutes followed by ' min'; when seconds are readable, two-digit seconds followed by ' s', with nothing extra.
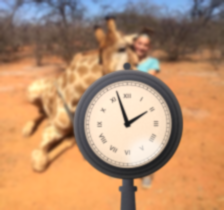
1 h 57 min
